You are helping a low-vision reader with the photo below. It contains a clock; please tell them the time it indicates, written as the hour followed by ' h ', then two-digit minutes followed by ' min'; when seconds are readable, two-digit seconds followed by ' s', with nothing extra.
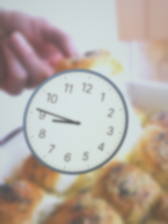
8 h 46 min
